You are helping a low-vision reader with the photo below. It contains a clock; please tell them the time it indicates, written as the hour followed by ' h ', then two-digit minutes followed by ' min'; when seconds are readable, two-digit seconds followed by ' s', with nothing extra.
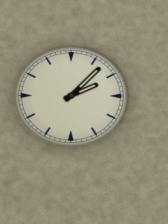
2 h 07 min
